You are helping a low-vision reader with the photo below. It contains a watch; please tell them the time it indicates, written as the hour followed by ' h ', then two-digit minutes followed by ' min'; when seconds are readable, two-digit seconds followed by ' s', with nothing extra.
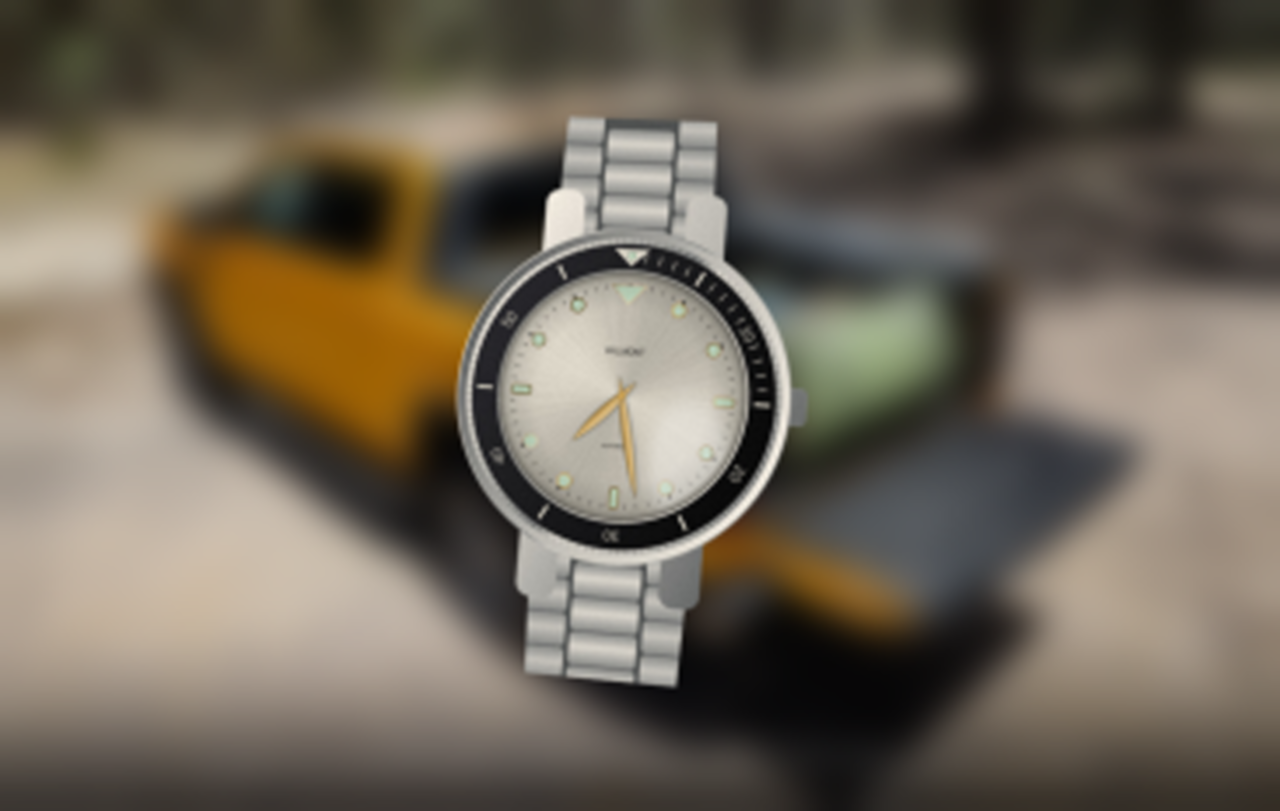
7 h 28 min
